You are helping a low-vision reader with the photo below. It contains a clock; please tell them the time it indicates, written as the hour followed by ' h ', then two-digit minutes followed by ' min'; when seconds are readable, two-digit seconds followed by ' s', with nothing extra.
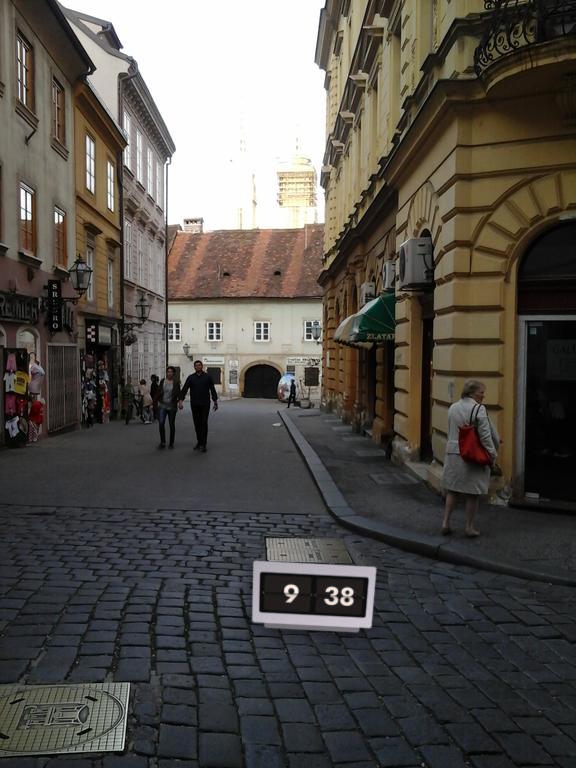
9 h 38 min
